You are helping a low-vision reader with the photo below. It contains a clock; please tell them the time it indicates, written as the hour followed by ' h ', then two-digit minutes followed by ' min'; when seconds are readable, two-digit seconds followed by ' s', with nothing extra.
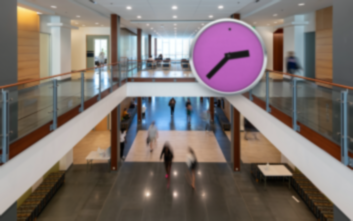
2 h 37 min
